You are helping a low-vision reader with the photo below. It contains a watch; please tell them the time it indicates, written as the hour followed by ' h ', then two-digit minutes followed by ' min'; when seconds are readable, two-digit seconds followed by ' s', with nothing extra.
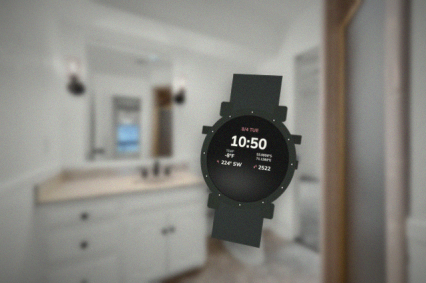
10 h 50 min
